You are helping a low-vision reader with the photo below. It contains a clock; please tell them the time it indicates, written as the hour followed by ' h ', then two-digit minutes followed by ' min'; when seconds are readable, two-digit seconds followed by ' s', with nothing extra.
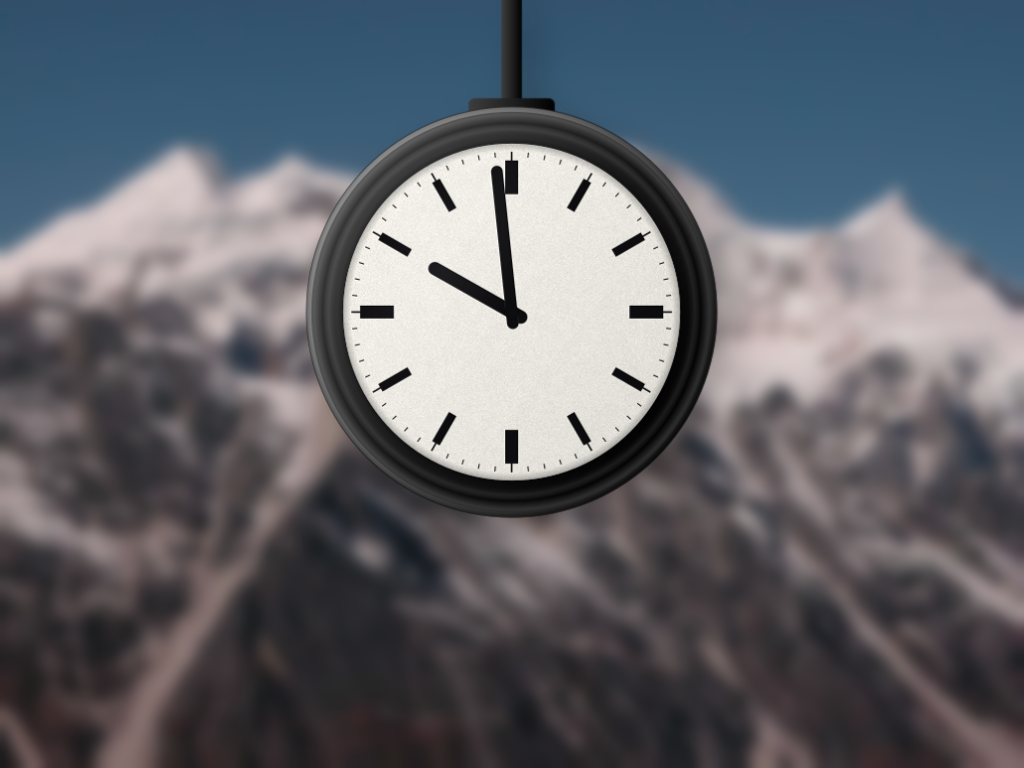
9 h 59 min
